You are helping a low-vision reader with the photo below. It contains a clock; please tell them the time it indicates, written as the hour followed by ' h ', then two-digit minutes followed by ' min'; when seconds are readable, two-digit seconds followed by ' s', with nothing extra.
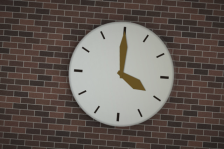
4 h 00 min
